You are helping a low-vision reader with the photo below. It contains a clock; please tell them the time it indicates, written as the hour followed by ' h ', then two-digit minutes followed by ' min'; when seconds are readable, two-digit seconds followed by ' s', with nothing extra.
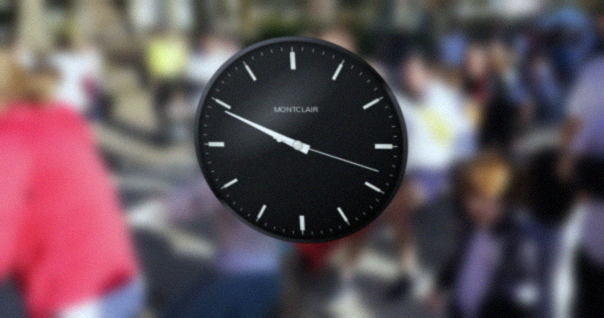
9 h 49 min 18 s
